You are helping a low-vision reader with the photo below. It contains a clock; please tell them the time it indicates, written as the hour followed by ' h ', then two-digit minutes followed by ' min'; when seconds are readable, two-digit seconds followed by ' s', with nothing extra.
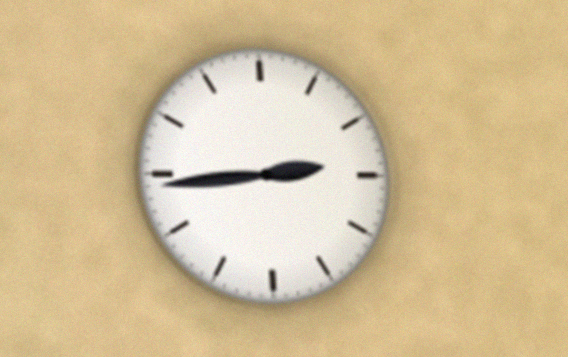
2 h 44 min
